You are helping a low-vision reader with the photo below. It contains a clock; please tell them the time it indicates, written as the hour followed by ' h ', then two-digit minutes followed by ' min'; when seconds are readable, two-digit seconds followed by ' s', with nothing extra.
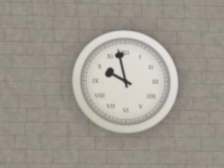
9 h 58 min
